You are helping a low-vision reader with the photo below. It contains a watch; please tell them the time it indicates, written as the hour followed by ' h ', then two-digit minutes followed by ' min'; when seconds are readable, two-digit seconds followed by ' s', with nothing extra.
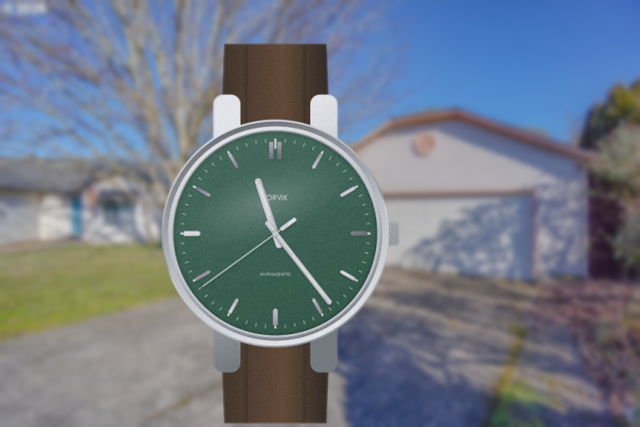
11 h 23 min 39 s
